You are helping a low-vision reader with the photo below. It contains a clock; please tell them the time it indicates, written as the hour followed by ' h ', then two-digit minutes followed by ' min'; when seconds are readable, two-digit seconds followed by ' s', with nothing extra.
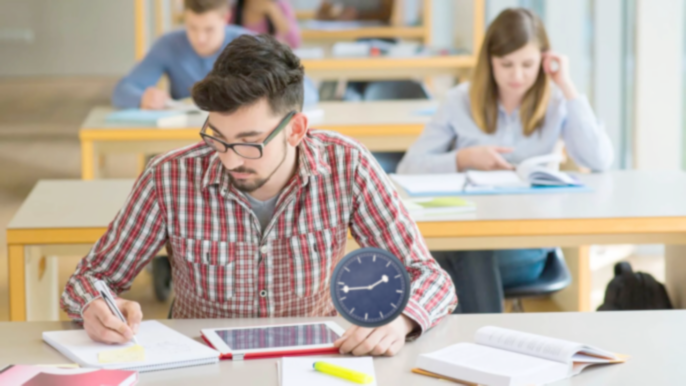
1 h 43 min
